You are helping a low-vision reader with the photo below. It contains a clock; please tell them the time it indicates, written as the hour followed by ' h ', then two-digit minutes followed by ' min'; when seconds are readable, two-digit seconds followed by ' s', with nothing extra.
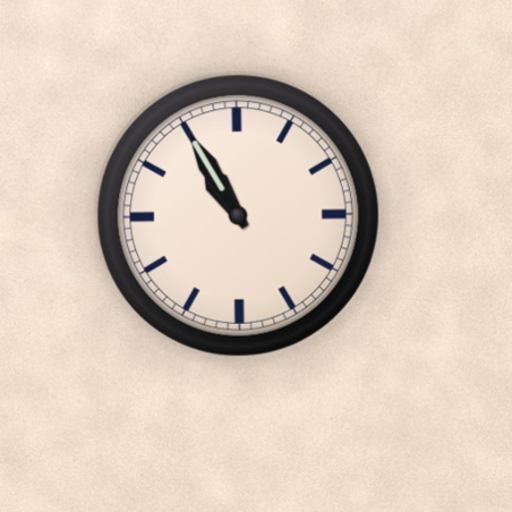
10 h 55 min
